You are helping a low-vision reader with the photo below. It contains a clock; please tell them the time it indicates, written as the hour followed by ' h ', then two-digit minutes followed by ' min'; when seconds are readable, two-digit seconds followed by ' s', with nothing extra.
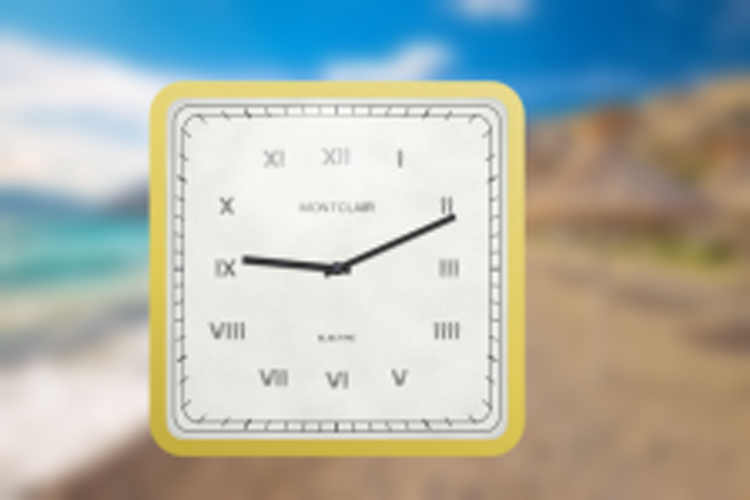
9 h 11 min
